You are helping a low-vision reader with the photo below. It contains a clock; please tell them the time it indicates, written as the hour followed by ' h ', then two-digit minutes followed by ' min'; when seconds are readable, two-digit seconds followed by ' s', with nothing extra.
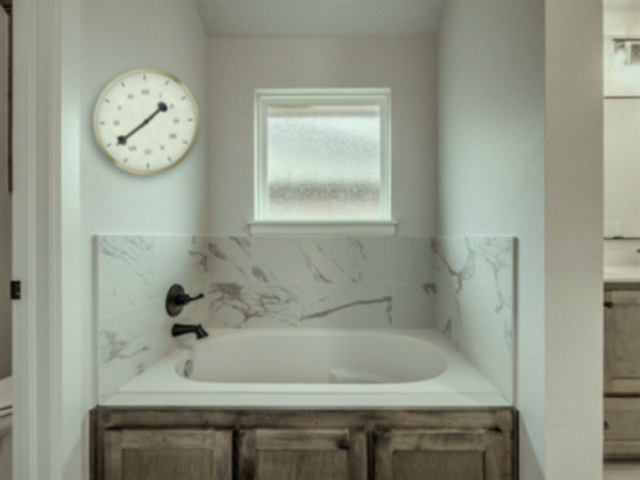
1 h 39 min
